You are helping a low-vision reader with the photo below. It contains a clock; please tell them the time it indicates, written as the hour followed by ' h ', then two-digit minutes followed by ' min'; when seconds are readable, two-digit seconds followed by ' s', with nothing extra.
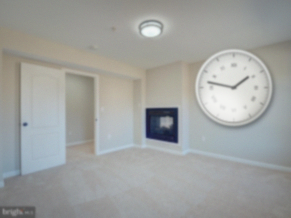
1 h 47 min
